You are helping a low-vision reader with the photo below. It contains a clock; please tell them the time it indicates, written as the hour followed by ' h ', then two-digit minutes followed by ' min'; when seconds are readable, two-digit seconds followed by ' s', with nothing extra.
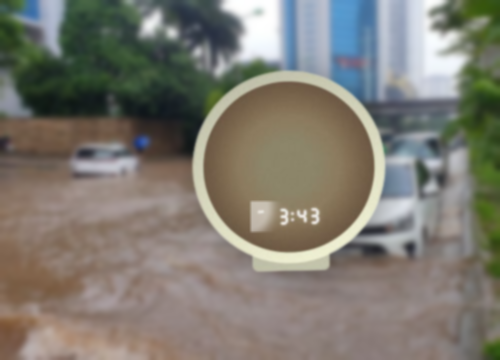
3 h 43 min
